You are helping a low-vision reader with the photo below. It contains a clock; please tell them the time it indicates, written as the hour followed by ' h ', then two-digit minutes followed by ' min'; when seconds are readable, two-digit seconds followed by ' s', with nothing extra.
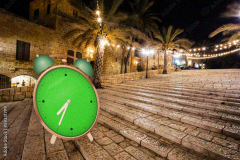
7 h 35 min
